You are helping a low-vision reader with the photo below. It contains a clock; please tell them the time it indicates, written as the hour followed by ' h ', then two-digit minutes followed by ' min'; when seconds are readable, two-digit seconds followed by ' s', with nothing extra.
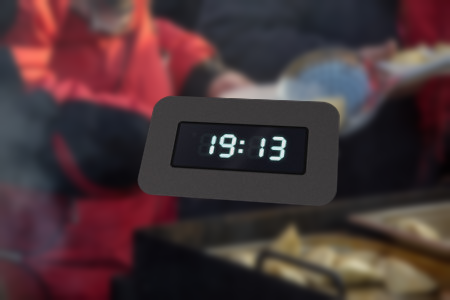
19 h 13 min
